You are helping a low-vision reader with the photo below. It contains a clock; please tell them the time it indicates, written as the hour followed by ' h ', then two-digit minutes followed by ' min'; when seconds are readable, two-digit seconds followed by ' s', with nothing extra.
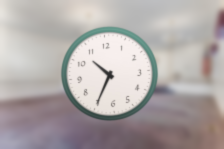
10 h 35 min
